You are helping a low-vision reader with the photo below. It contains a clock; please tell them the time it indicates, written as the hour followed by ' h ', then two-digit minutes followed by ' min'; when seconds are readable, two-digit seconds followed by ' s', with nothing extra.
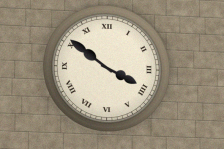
3 h 51 min
